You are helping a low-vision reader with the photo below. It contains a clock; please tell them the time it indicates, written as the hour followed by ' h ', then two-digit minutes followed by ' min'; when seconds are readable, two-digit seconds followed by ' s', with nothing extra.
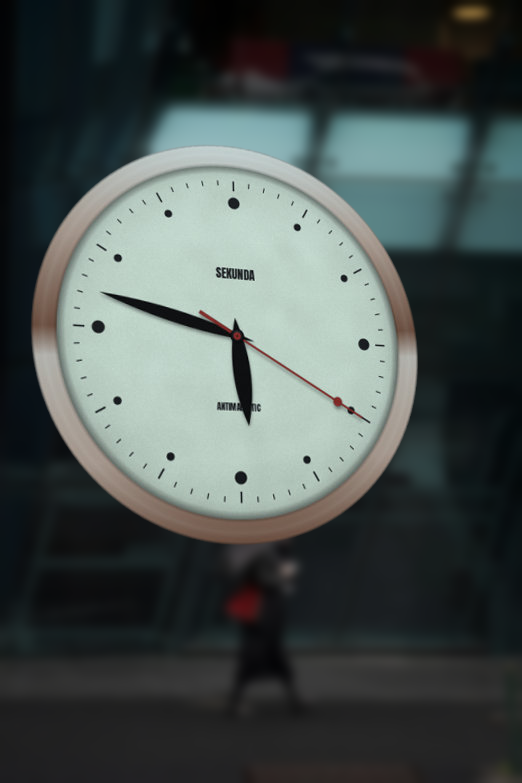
5 h 47 min 20 s
